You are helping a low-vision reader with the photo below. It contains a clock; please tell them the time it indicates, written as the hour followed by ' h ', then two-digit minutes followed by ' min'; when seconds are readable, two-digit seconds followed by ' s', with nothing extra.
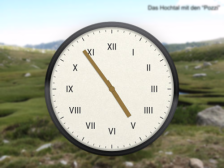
4 h 54 min
